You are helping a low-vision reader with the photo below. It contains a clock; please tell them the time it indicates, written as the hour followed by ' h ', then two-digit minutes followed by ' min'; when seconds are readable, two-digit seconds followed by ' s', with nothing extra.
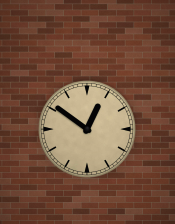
12 h 51 min
